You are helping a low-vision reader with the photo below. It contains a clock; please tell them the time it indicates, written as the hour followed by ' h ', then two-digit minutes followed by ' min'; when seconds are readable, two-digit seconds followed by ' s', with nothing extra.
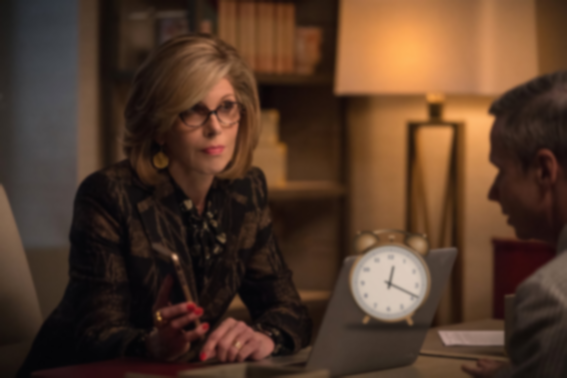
12 h 19 min
